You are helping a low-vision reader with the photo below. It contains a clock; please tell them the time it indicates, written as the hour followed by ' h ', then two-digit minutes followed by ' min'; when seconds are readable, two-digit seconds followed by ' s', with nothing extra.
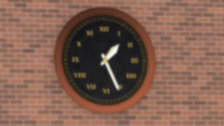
1 h 26 min
